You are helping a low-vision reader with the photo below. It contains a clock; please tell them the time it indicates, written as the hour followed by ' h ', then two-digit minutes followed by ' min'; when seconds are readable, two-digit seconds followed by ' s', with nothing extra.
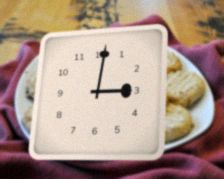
3 h 01 min
